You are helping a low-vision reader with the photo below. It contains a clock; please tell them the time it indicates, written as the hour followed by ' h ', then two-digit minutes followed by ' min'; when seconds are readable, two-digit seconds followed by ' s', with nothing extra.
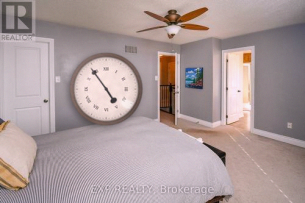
4 h 54 min
